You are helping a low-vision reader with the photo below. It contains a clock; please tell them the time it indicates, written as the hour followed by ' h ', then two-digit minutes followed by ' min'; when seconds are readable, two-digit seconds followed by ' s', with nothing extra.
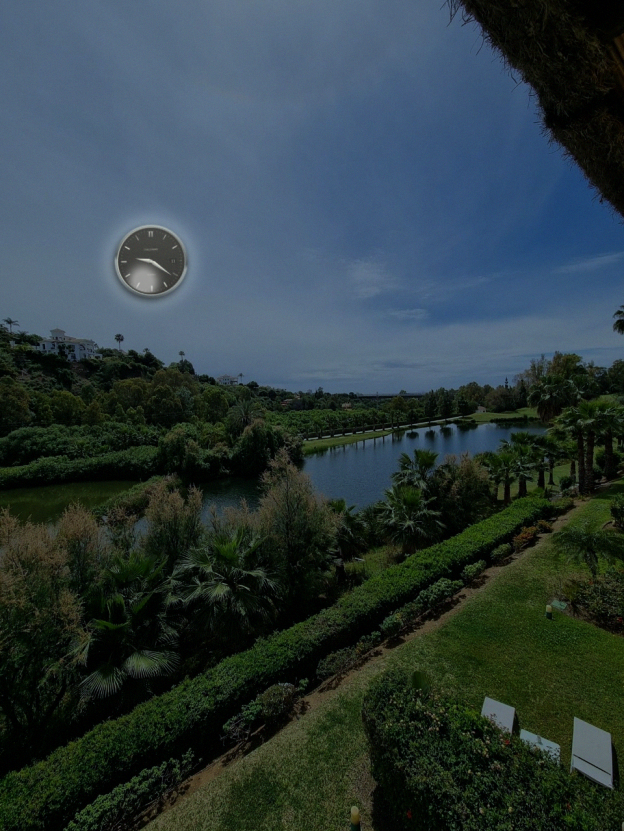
9 h 21 min
